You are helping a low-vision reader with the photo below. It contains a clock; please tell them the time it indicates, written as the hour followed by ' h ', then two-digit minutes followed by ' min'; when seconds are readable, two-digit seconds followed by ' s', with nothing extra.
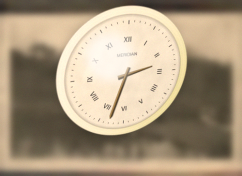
2 h 33 min
